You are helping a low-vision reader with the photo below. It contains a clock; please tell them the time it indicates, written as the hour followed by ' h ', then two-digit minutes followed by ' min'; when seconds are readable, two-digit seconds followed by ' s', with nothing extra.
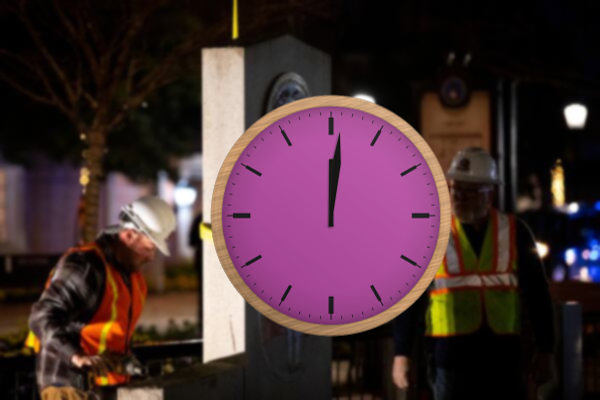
12 h 01 min
